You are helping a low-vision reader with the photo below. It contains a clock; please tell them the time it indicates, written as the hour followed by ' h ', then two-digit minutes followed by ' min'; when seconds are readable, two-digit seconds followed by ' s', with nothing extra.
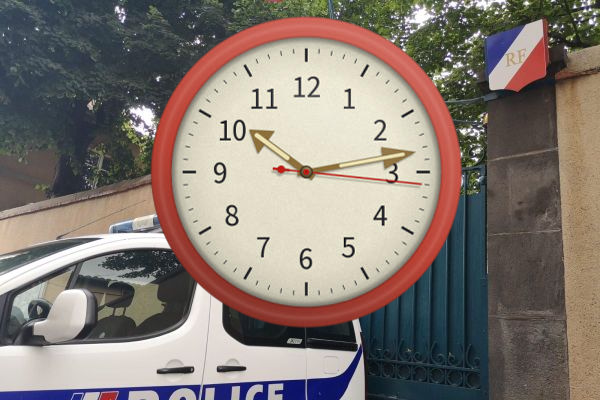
10 h 13 min 16 s
